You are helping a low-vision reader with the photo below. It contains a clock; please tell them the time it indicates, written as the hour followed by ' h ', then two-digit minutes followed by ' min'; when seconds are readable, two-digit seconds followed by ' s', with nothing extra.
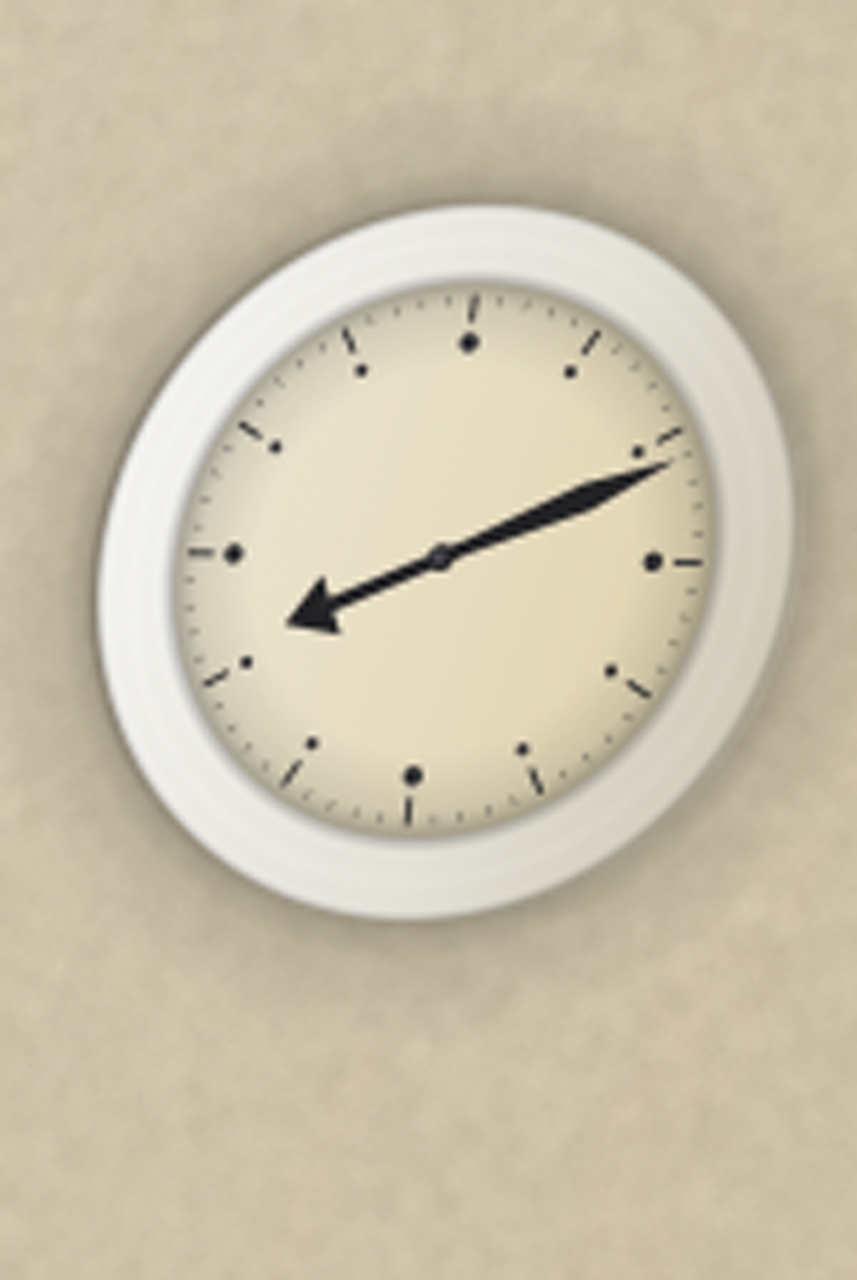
8 h 11 min
